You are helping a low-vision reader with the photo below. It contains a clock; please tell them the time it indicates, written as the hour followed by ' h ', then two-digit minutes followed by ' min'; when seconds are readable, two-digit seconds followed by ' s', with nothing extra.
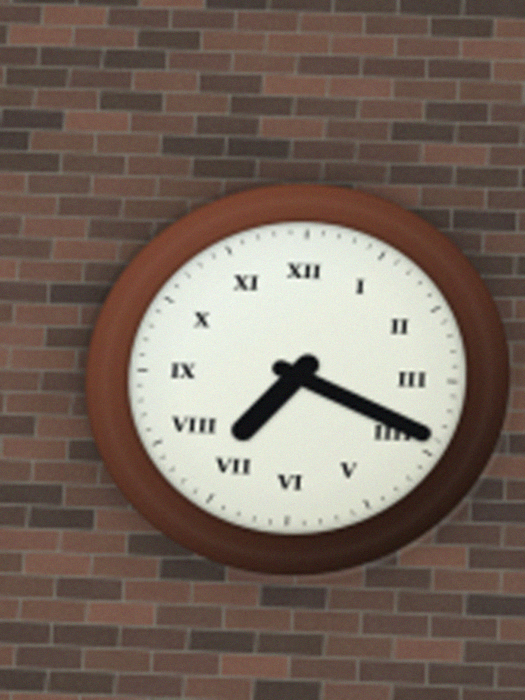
7 h 19 min
